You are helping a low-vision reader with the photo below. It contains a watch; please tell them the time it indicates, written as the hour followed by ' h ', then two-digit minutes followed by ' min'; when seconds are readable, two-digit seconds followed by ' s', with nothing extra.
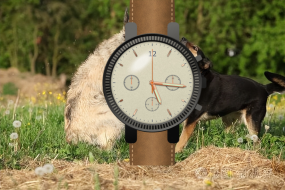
5 h 16 min
